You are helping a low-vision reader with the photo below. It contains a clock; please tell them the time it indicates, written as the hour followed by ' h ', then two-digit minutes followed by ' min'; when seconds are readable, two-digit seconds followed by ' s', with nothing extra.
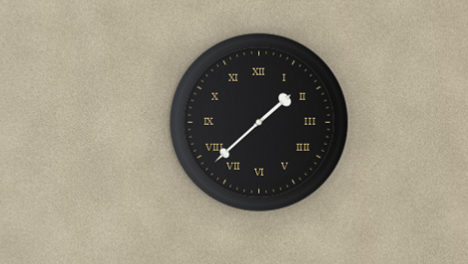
1 h 38 min
